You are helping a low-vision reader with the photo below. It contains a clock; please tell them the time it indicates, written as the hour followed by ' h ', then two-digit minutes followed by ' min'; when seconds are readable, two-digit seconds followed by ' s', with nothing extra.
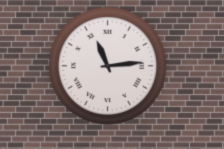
11 h 14 min
